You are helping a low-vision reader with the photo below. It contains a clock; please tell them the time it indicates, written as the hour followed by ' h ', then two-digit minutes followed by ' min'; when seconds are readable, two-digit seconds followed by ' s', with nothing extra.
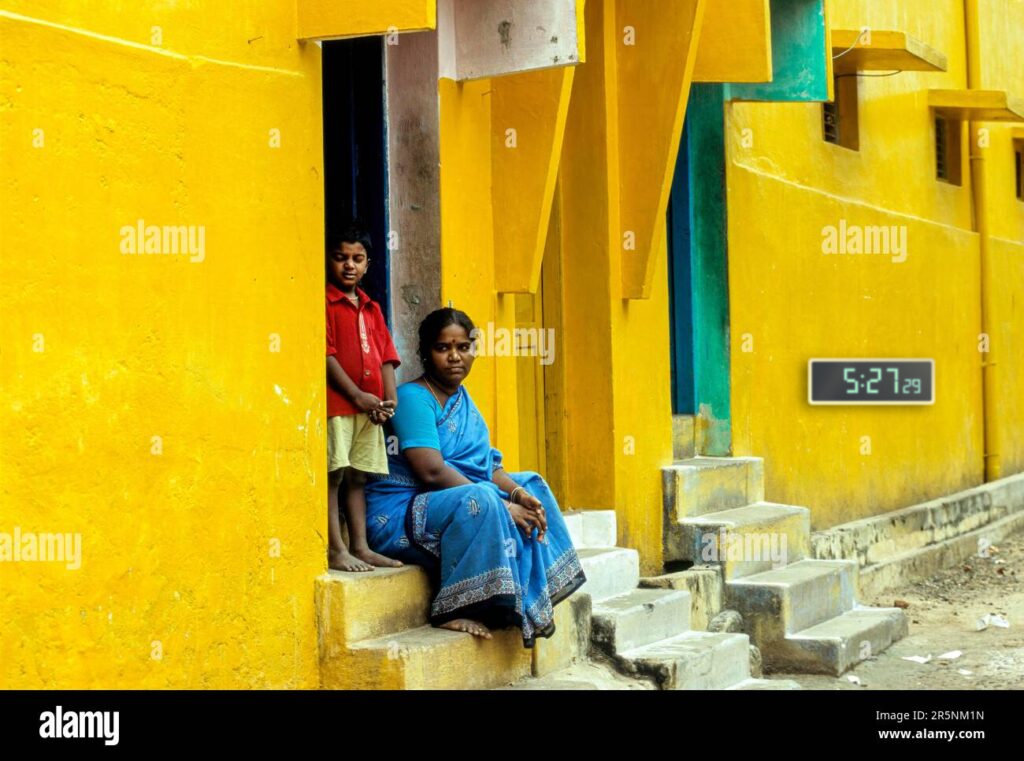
5 h 27 min 29 s
